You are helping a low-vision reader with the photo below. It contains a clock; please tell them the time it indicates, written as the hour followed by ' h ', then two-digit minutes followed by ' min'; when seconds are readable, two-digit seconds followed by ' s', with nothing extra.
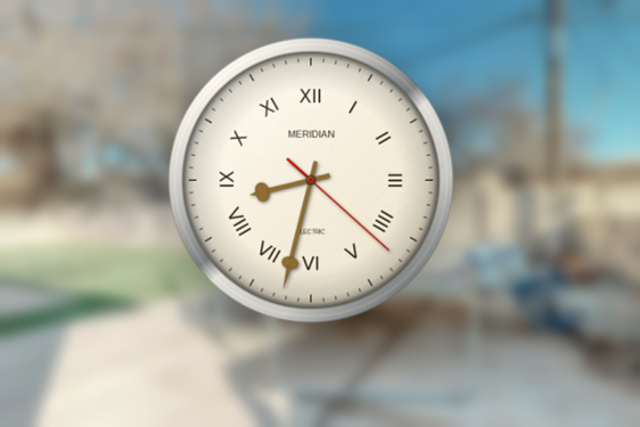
8 h 32 min 22 s
